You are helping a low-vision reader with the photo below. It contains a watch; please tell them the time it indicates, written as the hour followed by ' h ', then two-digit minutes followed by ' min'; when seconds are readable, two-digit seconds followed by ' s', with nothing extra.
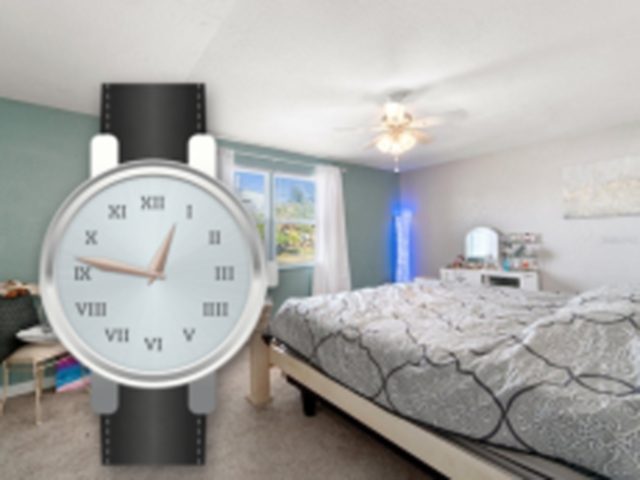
12 h 47 min
